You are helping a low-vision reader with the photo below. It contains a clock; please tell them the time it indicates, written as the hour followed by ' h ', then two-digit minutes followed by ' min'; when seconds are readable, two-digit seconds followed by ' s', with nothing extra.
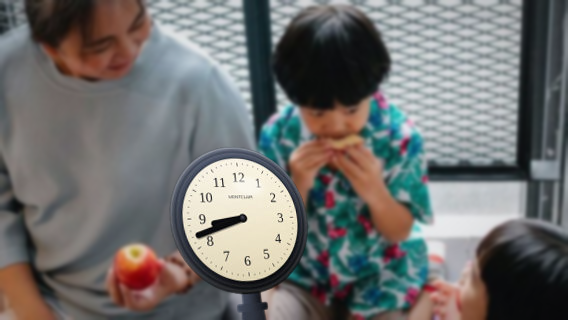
8 h 42 min
